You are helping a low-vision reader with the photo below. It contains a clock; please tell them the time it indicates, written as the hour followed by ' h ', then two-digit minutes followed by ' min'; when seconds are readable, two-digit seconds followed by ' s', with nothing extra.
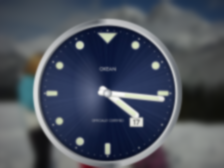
4 h 16 min
